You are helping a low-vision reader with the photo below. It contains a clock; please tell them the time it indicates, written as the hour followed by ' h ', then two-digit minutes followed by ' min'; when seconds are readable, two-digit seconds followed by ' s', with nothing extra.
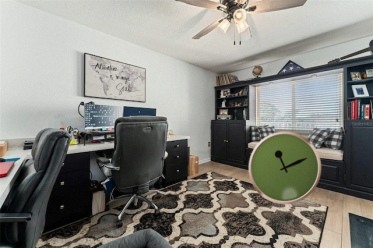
11 h 11 min
